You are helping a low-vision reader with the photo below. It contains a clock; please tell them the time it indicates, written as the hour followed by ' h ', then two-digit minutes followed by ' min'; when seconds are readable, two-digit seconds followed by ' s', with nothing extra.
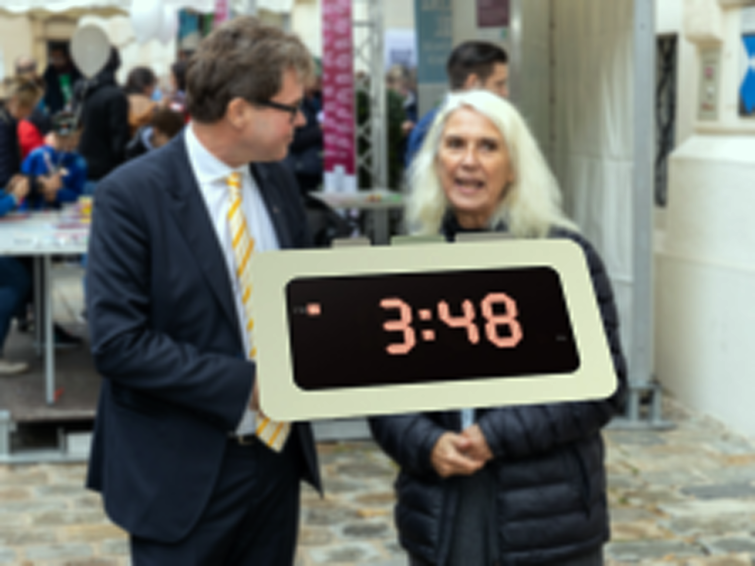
3 h 48 min
